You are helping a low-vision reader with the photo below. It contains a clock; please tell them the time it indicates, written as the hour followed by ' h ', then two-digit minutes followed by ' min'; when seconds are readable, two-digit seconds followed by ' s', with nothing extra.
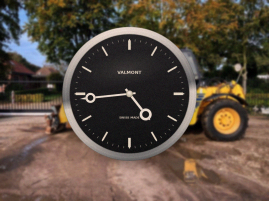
4 h 44 min
